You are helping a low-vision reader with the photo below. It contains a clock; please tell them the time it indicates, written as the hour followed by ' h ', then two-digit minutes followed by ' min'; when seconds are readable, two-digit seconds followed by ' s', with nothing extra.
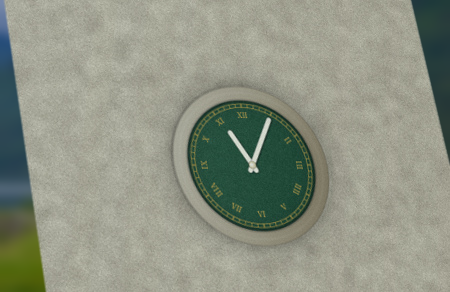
11 h 05 min
